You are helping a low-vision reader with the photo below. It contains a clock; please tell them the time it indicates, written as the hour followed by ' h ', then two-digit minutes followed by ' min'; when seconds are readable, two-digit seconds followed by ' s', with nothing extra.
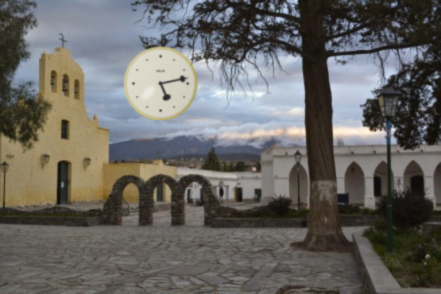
5 h 13 min
